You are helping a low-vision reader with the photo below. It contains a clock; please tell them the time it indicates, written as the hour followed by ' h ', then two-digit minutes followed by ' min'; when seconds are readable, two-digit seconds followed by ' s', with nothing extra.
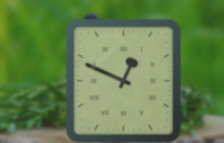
12 h 49 min
